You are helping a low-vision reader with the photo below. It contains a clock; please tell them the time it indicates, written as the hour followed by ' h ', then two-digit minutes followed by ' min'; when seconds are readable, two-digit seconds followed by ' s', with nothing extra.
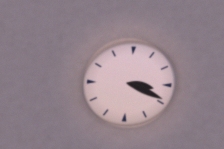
3 h 19 min
